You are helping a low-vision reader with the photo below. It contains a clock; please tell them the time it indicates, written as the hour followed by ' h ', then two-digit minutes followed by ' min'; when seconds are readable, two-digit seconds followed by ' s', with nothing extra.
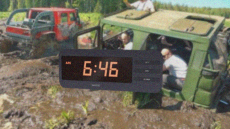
6 h 46 min
